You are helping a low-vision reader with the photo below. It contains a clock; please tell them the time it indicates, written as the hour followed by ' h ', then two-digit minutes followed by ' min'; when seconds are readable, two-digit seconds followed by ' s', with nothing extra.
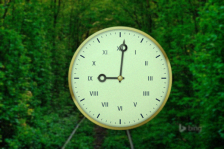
9 h 01 min
